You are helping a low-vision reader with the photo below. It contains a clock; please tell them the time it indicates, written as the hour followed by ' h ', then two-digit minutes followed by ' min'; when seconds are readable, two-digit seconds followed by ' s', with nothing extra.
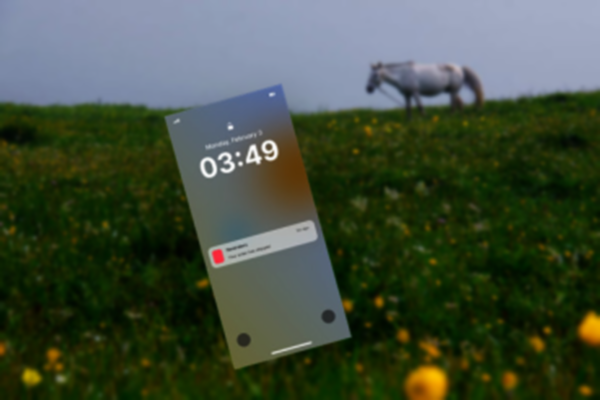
3 h 49 min
